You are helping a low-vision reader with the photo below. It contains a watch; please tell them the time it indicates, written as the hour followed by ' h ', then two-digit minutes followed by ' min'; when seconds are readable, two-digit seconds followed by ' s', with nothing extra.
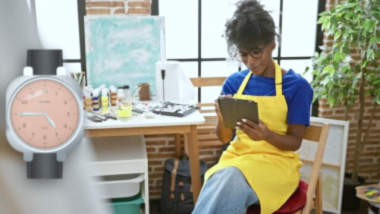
4 h 45 min
